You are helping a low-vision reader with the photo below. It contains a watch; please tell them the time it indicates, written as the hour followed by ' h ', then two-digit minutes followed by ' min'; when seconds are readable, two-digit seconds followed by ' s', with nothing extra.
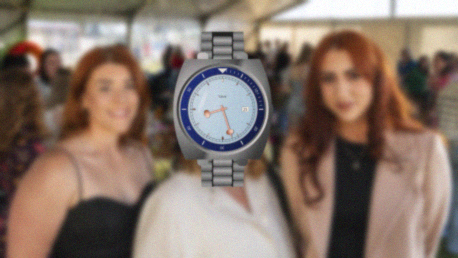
8 h 27 min
